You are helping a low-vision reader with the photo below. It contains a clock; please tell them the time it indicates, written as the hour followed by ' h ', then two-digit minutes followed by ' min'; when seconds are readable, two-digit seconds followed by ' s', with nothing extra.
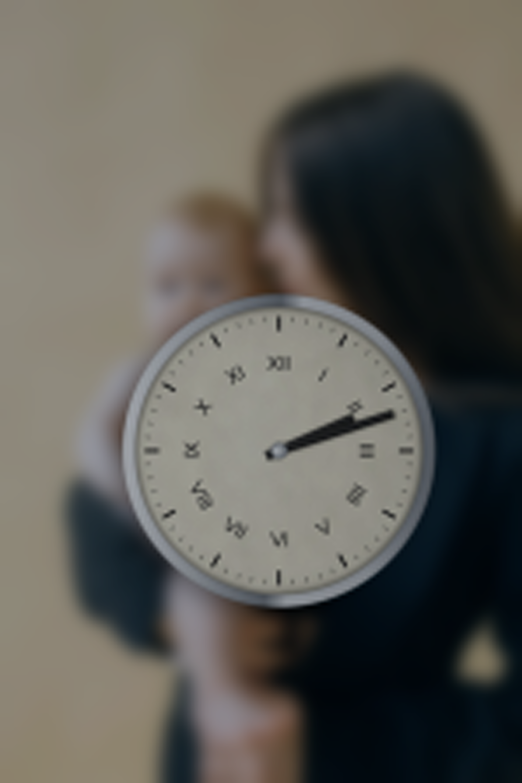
2 h 12 min
